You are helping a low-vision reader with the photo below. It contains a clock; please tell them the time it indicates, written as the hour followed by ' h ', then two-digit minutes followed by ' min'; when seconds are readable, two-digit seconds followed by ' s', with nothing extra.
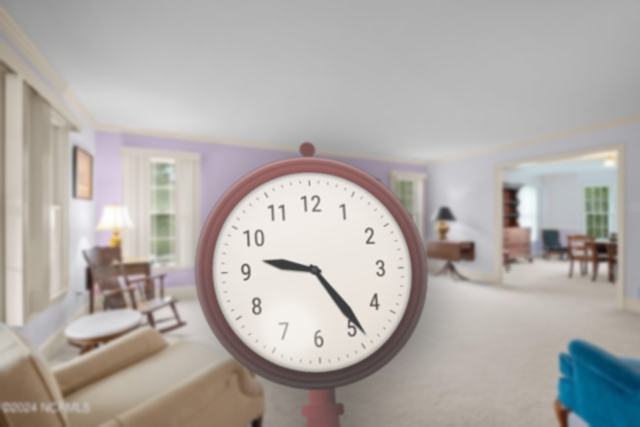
9 h 24 min
